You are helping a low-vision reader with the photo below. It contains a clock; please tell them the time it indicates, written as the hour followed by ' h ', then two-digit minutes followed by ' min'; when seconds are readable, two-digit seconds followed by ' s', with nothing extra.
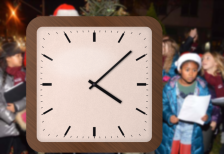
4 h 08 min
